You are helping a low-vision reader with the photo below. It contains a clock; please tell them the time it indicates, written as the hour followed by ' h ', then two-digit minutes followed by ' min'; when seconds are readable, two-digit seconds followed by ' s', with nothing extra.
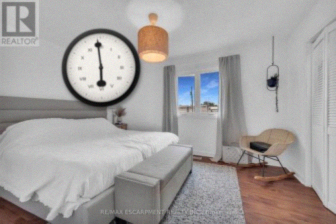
5 h 59 min
